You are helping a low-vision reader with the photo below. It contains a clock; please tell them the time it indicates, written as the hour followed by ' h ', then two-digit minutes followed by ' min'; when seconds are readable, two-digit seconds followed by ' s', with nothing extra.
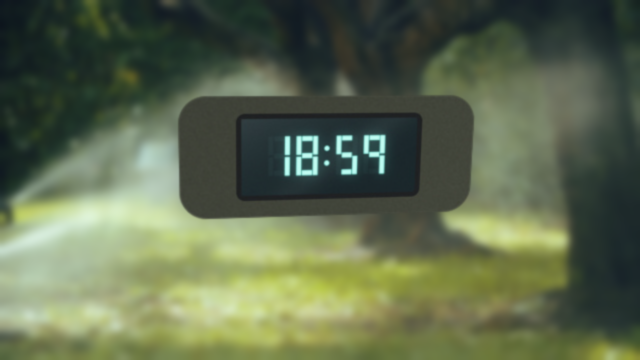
18 h 59 min
